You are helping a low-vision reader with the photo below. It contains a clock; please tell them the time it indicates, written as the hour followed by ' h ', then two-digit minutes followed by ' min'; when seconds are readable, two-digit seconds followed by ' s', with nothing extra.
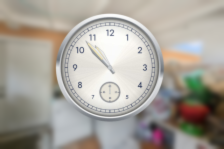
10 h 53 min
